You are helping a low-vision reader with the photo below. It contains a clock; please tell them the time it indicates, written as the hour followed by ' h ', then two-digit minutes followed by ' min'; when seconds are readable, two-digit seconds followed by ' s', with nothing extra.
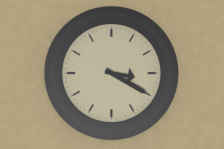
3 h 20 min
